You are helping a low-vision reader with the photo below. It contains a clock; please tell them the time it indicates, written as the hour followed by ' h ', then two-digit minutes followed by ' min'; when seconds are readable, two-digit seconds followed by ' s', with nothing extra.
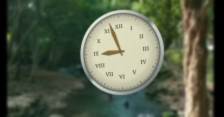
8 h 57 min
